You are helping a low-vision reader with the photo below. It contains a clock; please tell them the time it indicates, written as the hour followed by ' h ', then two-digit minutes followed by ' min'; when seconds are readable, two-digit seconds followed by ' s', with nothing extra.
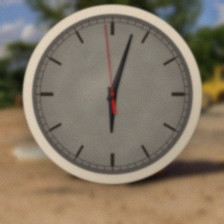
6 h 02 min 59 s
